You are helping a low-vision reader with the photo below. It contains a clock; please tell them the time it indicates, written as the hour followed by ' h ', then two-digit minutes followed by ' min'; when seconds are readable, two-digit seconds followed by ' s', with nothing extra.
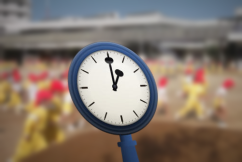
1 h 00 min
